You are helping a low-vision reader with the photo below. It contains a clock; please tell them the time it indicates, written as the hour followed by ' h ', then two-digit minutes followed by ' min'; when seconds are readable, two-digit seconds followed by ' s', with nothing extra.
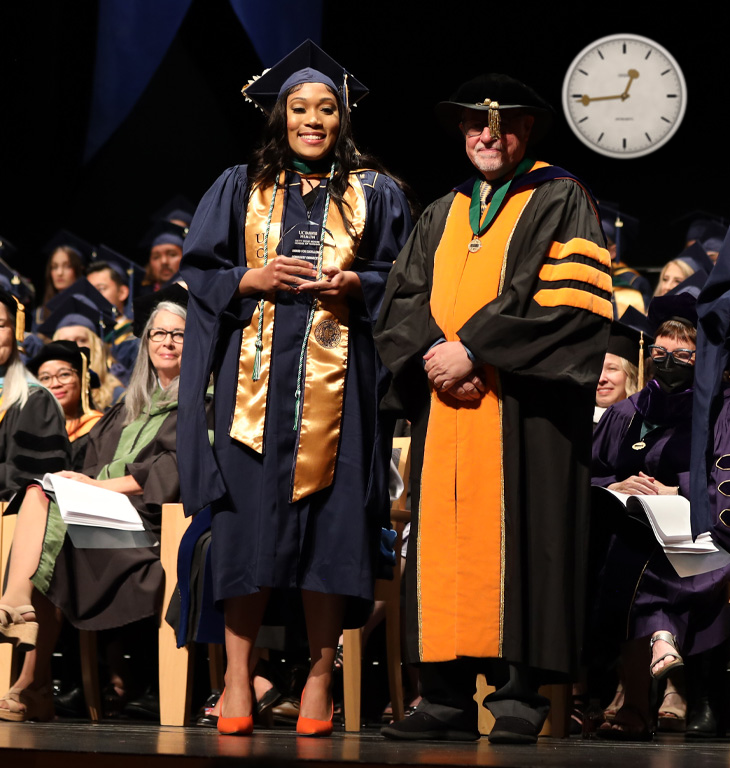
12 h 44 min
